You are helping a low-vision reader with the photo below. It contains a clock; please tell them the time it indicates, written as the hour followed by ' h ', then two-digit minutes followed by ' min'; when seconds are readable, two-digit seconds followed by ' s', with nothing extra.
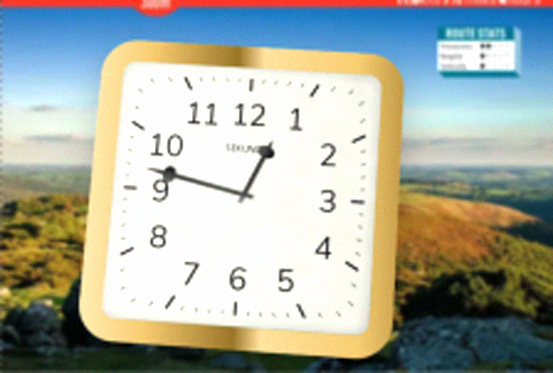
12 h 47 min
